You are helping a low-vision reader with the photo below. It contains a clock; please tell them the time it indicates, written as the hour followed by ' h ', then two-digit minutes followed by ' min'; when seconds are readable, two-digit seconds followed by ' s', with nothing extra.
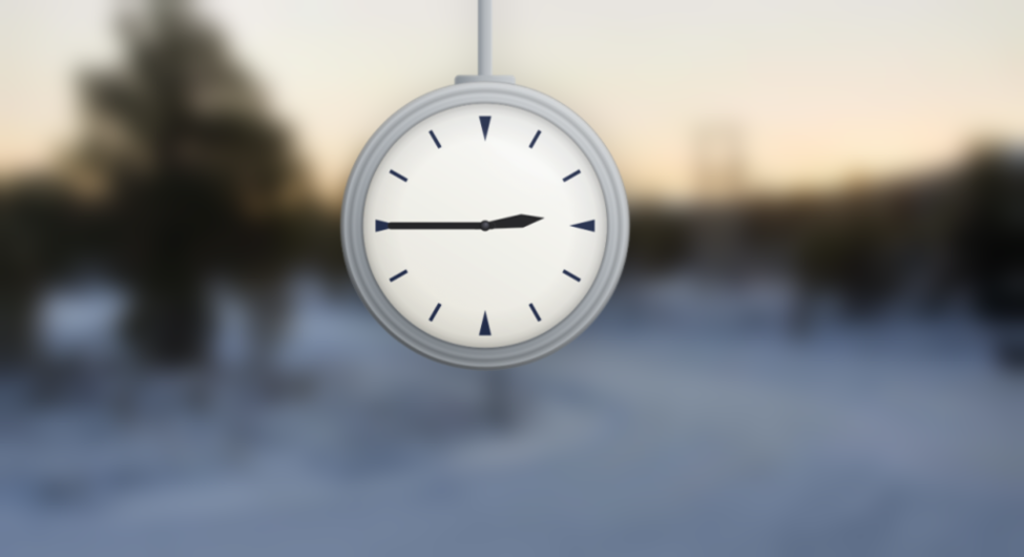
2 h 45 min
